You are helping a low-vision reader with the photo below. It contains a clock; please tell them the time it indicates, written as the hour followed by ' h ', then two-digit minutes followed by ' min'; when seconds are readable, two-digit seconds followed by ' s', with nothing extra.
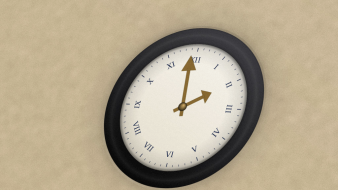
1 h 59 min
